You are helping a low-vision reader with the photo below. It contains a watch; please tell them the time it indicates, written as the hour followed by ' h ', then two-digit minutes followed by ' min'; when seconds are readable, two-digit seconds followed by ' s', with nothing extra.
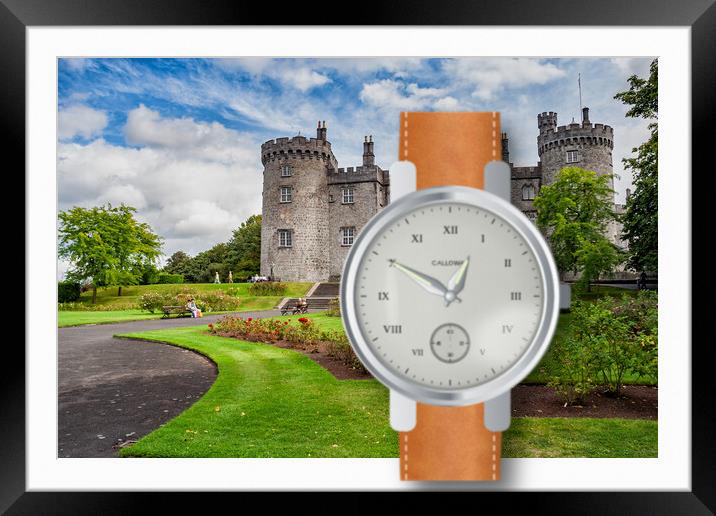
12 h 50 min
